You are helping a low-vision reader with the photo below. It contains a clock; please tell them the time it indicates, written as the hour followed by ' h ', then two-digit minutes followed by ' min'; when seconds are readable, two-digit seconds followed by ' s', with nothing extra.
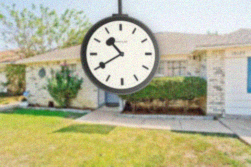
10 h 40 min
